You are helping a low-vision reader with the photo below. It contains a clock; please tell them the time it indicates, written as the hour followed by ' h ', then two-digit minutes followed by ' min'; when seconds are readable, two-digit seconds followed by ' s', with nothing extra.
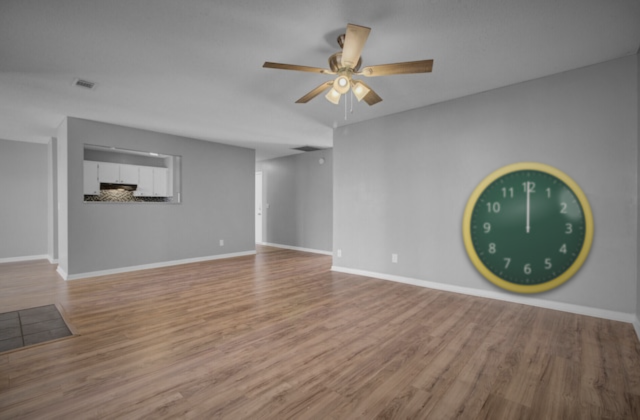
12 h 00 min
